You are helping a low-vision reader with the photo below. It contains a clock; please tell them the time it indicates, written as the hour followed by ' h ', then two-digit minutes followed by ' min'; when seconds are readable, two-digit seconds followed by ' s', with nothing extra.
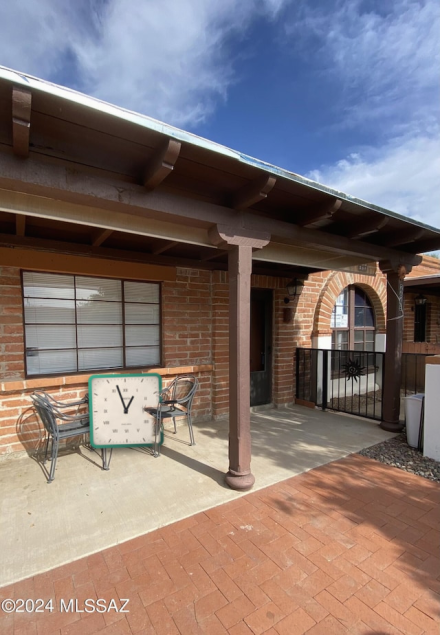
12 h 57 min
